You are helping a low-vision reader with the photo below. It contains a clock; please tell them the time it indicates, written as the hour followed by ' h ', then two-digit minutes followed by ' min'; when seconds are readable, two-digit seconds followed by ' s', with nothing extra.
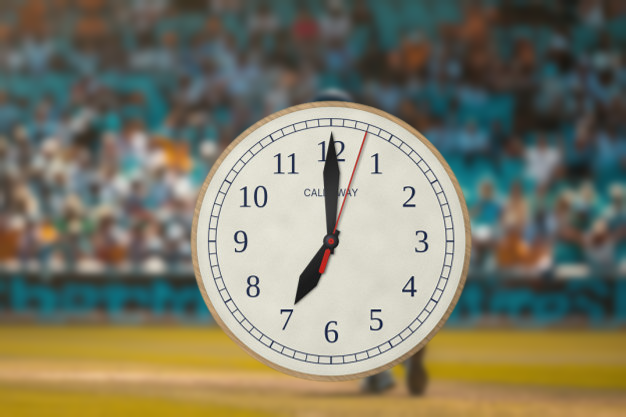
7 h 00 min 03 s
